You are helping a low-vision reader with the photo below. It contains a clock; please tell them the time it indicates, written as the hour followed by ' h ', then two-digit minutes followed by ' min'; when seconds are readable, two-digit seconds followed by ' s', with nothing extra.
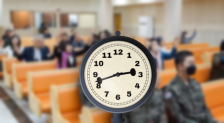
2 h 42 min
